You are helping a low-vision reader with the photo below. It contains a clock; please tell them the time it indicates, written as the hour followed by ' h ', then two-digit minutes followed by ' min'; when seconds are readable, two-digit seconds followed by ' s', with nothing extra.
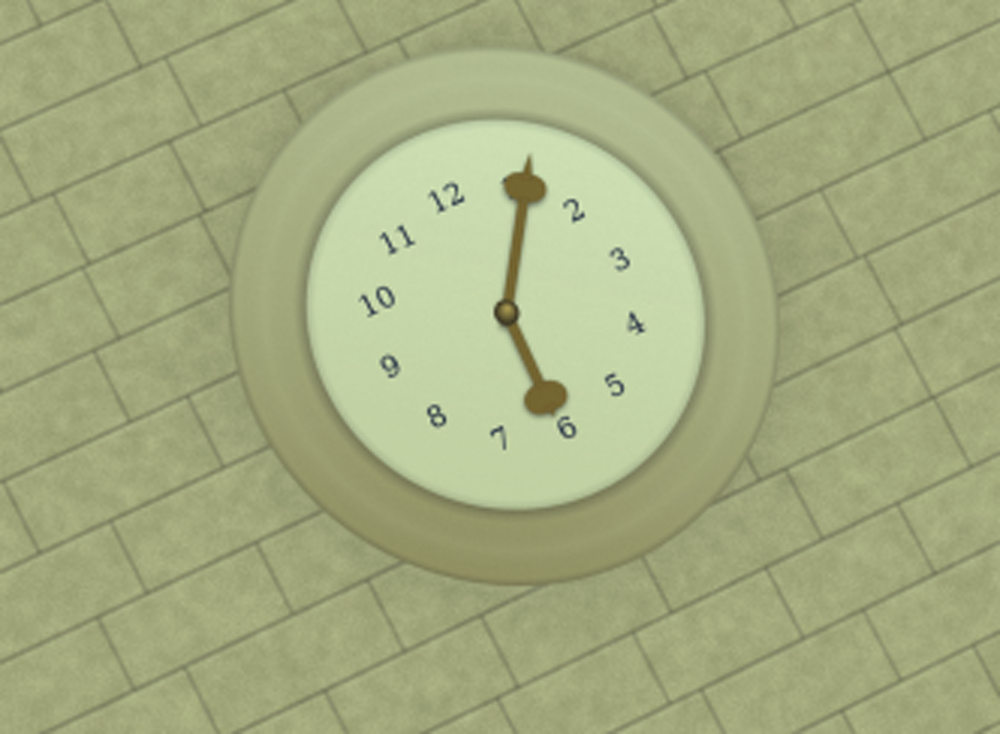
6 h 06 min
